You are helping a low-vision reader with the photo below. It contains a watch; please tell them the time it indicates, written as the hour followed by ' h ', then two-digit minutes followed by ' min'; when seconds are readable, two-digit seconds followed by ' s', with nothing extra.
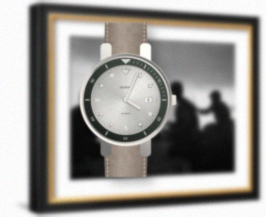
4 h 04 min
